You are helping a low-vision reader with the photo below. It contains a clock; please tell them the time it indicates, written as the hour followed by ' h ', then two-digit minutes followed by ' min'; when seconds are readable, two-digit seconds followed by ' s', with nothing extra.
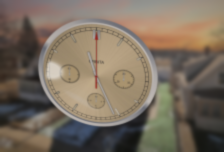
11 h 26 min
